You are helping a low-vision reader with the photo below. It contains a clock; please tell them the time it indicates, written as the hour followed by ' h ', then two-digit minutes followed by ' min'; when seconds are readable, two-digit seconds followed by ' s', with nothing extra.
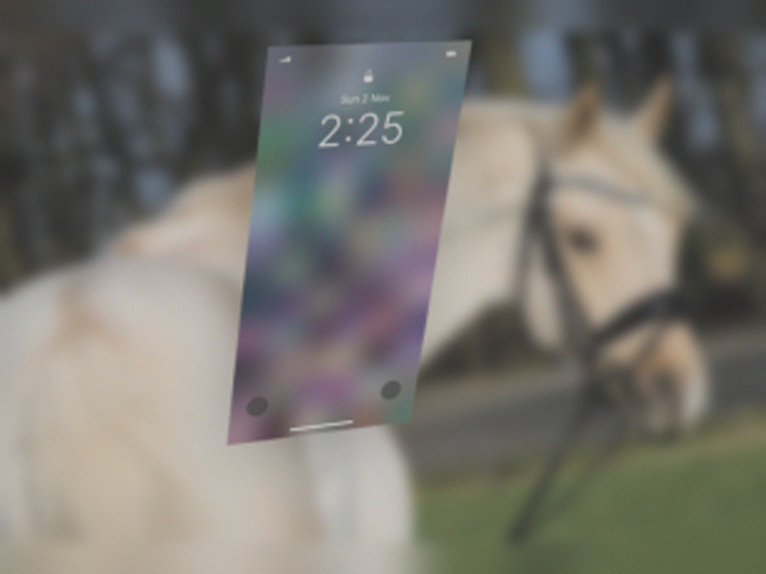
2 h 25 min
